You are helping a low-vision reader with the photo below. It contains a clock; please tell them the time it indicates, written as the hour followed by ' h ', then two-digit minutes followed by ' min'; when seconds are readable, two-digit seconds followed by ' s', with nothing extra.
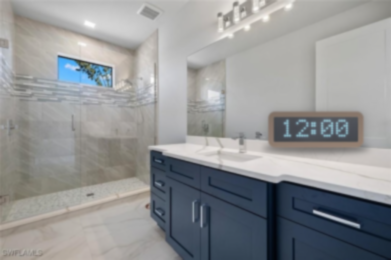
12 h 00 min
